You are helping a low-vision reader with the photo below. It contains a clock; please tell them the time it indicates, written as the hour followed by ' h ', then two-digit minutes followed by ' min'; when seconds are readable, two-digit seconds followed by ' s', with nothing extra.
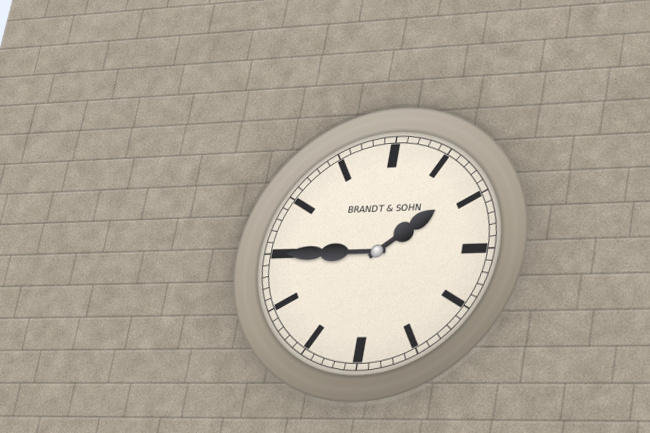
1 h 45 min
